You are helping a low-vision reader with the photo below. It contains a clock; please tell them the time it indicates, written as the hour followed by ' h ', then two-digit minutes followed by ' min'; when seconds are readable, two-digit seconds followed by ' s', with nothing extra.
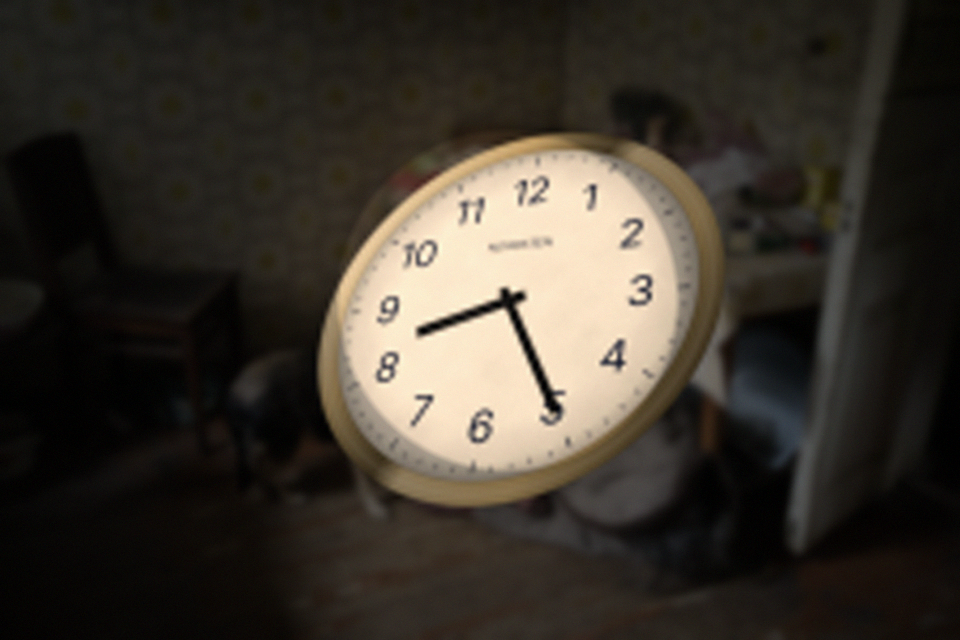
8 h 25 min
